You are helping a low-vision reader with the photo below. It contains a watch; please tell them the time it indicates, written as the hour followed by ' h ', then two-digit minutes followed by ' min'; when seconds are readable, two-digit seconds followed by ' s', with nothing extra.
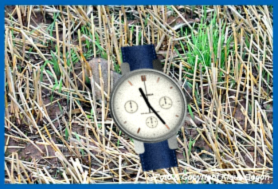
11 h 25 min
